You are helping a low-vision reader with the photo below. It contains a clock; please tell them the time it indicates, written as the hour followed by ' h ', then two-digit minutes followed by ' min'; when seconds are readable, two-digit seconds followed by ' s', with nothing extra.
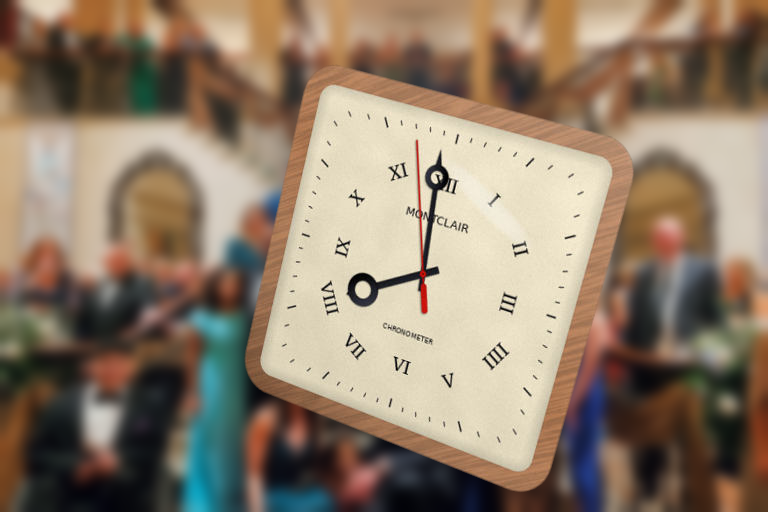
7 h 58 min 57 s
